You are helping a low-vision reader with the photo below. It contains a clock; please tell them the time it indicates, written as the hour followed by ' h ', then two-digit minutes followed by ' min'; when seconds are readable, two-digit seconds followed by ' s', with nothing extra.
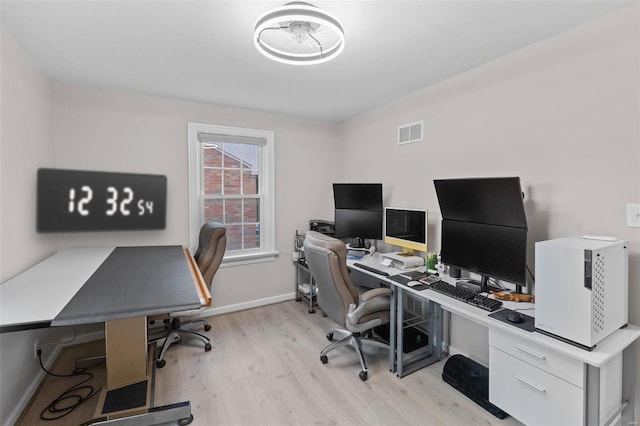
12 h 32 min 54 s
